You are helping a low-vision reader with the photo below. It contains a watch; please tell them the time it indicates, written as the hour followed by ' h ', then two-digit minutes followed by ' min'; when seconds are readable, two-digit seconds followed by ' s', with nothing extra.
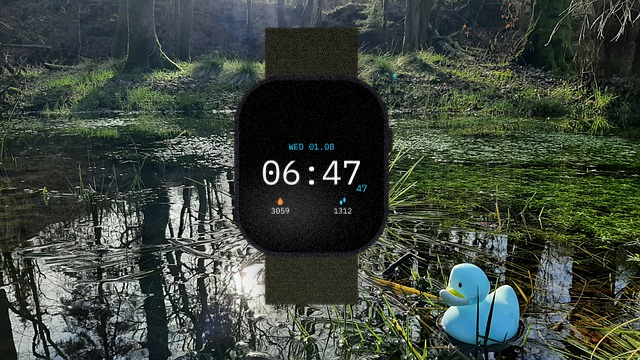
6 h 47 min 47 s
